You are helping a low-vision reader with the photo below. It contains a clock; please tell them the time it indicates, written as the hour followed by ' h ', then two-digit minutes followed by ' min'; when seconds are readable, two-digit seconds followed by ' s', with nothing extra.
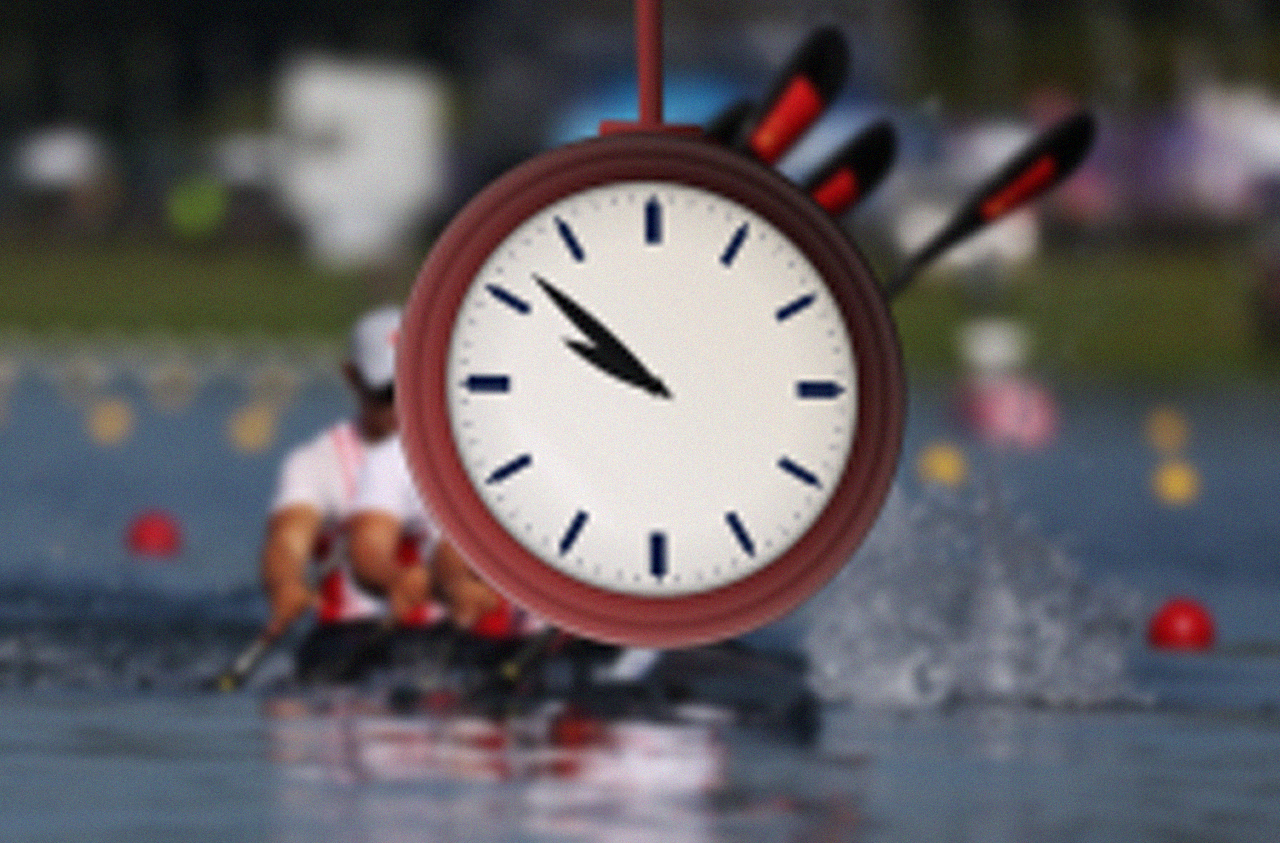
9 h 52 min
